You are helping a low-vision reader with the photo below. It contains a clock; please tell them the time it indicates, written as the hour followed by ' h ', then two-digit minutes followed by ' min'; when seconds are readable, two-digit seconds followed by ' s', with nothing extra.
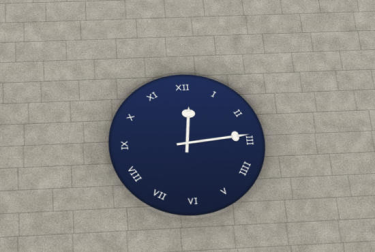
12 h 14 min
